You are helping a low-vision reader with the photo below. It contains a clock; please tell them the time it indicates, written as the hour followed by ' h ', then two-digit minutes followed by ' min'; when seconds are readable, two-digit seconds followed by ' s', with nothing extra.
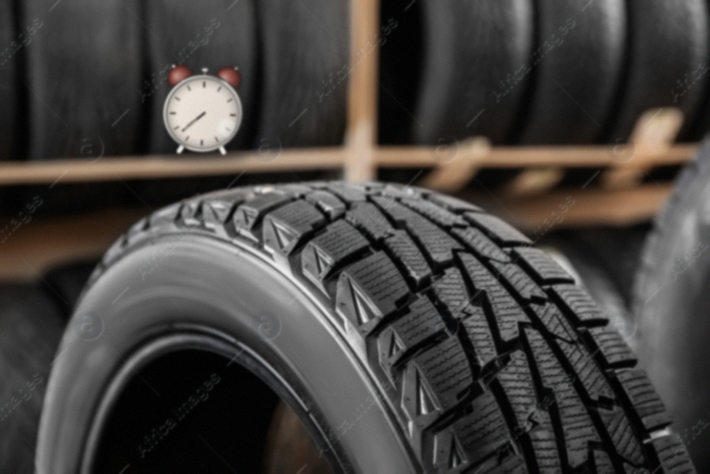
7 h 38 min
